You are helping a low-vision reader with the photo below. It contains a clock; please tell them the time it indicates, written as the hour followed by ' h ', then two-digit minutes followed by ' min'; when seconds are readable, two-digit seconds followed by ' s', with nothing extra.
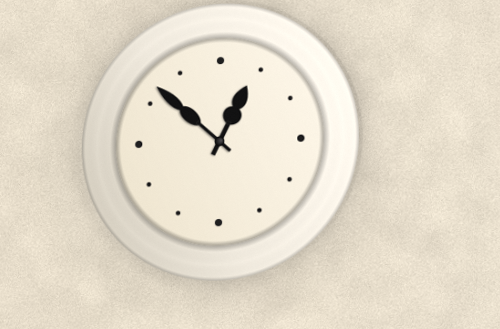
12 h 52 min
